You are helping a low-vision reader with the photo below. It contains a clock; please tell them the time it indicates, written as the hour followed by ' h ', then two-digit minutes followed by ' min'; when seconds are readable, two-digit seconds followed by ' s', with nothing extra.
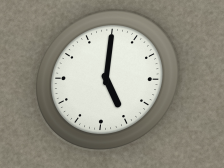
5 h 00 min
